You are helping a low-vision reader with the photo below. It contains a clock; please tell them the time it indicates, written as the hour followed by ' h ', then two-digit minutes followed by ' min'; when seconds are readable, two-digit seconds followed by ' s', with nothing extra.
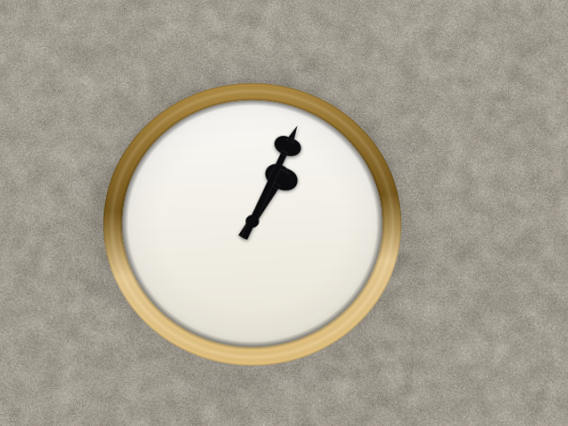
1 h 04 min
